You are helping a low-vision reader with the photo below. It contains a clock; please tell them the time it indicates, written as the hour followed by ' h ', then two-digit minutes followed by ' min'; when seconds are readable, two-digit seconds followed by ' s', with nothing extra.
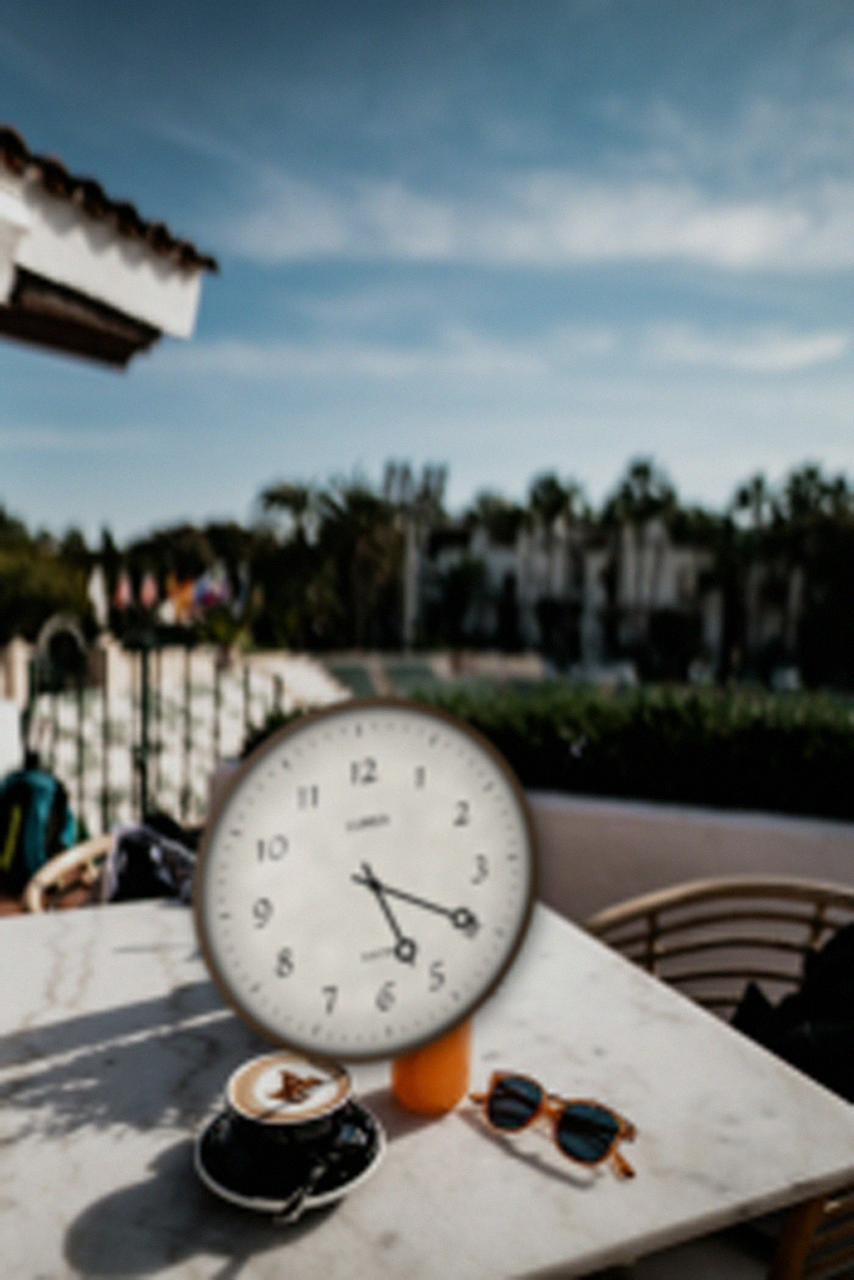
5 h 20 min
